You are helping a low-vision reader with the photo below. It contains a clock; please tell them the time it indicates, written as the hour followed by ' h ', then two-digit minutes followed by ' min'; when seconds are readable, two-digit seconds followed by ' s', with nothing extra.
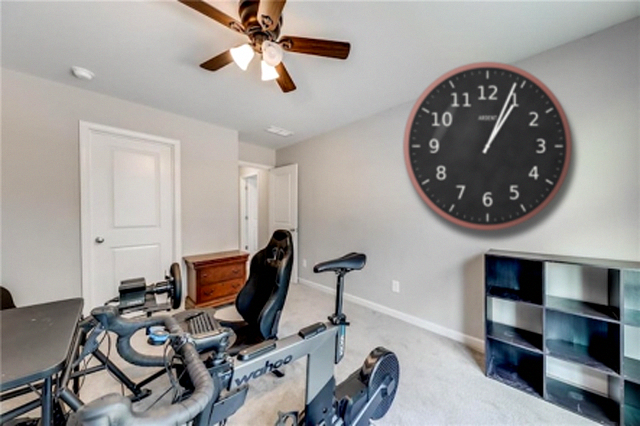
1 h 04 min
